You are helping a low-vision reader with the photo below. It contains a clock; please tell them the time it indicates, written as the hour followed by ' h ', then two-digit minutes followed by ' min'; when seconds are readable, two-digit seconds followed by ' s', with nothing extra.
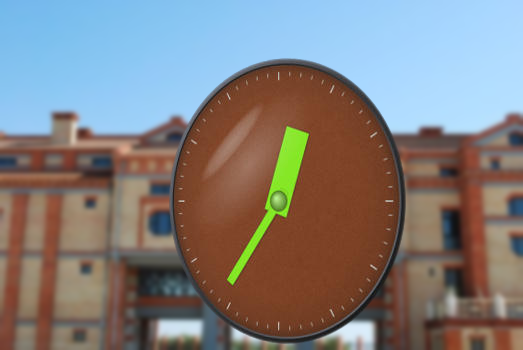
12 h 36 min
